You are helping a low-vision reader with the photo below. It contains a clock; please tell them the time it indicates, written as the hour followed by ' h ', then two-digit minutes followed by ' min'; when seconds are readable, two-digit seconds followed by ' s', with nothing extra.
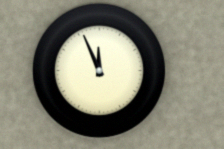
11 h 56 min
